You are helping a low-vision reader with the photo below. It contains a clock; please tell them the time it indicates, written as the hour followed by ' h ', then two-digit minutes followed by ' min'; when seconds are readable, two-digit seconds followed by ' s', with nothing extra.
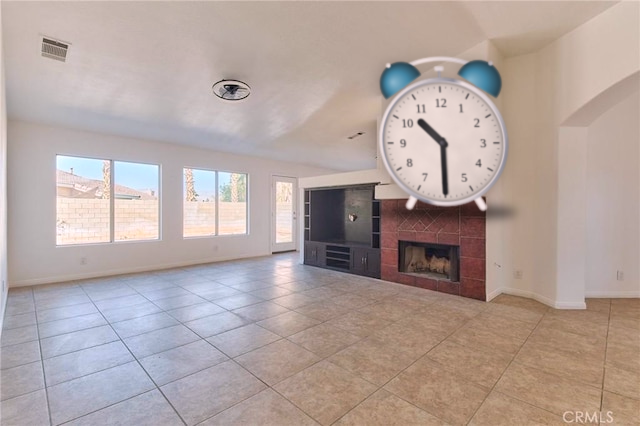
10 h 30 min
